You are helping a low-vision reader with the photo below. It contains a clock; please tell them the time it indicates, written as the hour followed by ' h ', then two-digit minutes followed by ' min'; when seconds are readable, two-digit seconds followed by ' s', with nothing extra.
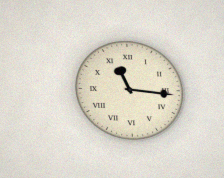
11 h 16 min
